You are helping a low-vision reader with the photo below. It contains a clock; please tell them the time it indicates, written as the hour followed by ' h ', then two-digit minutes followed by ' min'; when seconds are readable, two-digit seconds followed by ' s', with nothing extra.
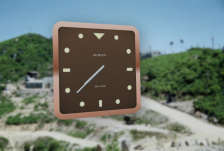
7 h 38 min
